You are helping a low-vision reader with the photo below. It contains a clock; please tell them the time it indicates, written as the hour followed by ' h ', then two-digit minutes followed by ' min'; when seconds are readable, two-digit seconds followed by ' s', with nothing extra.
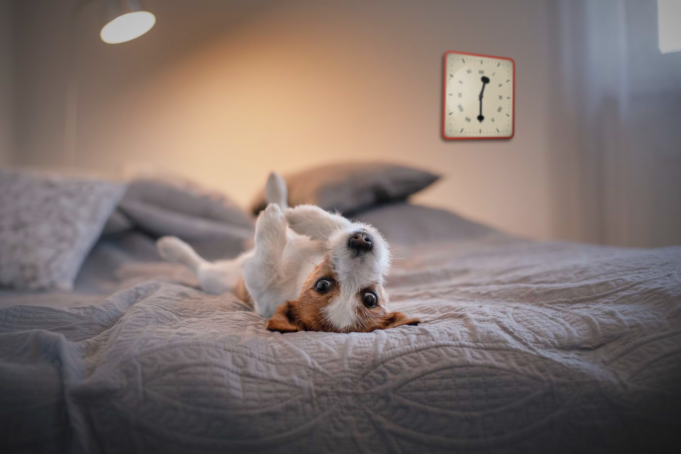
12 h 30 min
